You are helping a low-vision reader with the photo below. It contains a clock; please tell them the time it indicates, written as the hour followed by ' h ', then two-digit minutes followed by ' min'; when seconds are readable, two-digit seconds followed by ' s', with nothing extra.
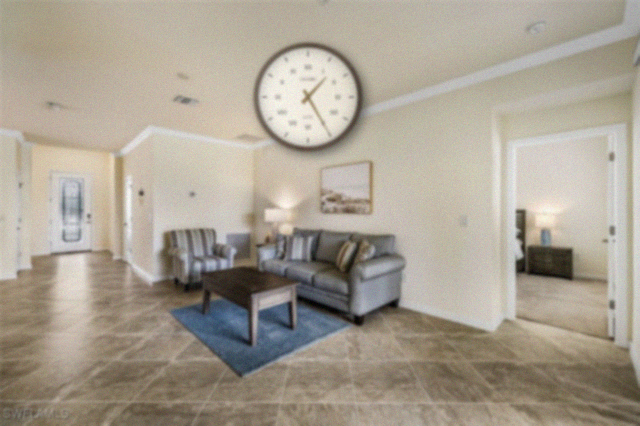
1 h 25 min
